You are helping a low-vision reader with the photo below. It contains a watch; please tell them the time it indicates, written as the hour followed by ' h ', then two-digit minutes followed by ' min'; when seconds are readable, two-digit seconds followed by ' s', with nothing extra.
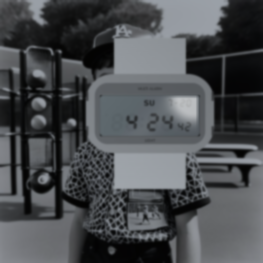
4 h 24 min
